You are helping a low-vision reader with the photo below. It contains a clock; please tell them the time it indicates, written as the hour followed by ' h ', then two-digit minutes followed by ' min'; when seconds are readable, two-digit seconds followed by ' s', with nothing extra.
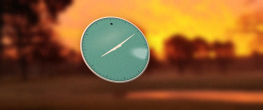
8 h 10 min
